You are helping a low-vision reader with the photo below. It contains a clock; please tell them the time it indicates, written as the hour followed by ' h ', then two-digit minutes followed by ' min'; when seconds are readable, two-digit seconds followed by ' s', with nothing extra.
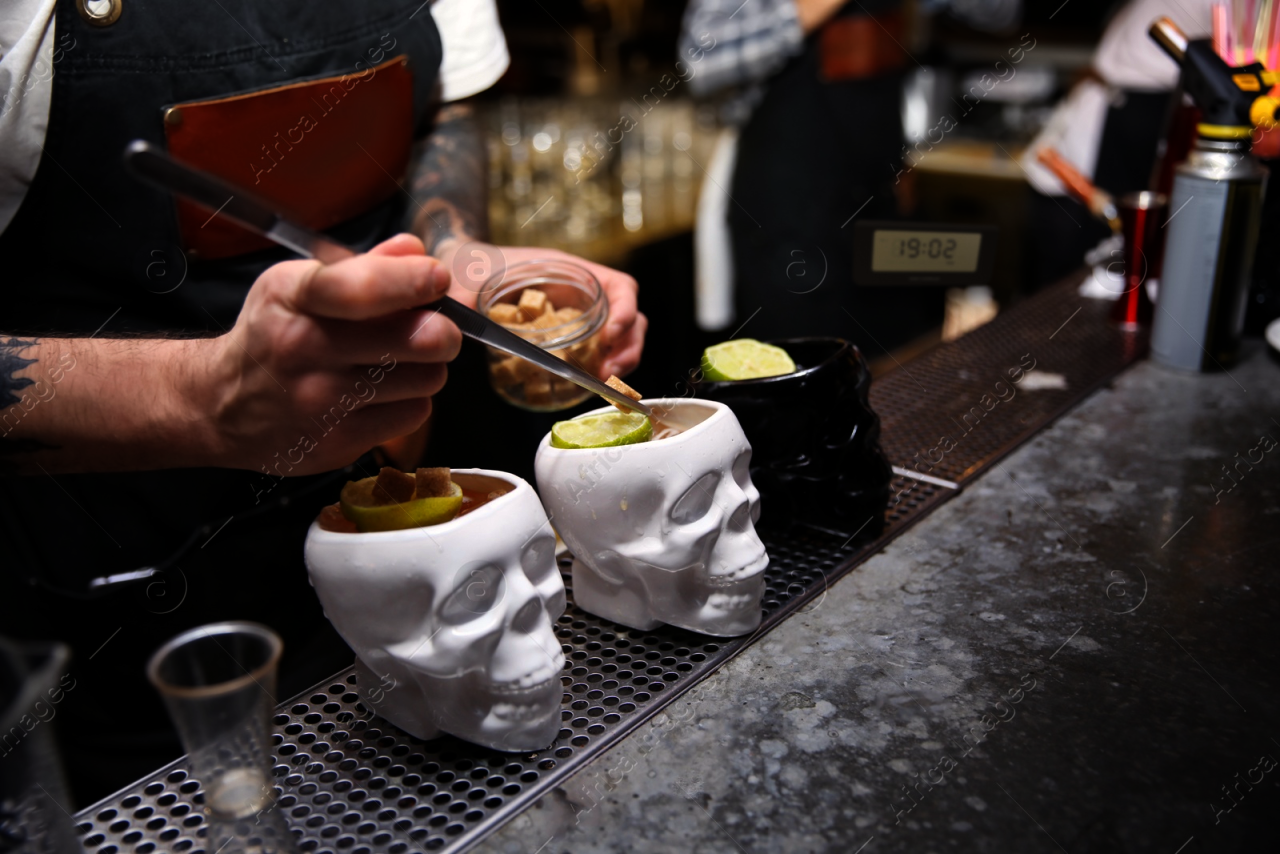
19 h 02 min
